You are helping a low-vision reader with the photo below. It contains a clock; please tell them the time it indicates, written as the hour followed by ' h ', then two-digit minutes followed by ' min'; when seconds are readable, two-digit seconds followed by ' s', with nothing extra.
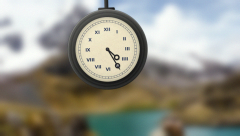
4 h 25 min
